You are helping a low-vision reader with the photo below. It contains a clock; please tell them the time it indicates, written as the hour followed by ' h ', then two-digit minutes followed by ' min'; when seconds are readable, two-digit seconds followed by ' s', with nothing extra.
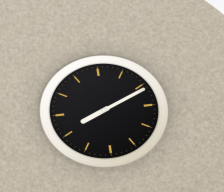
8 h 11 min
